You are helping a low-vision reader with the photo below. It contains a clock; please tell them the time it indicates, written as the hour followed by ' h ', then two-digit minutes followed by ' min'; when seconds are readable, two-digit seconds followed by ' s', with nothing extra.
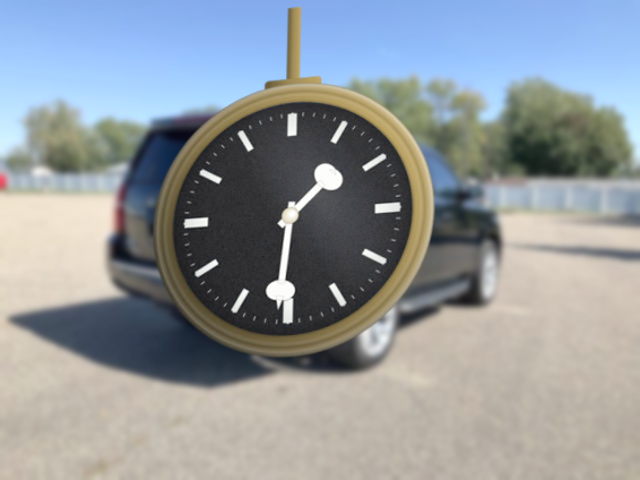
1 h 31 min
